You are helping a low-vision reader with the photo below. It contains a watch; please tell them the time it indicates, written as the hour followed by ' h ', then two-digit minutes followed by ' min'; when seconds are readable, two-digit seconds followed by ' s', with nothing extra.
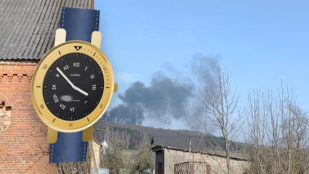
3 h 52 min
